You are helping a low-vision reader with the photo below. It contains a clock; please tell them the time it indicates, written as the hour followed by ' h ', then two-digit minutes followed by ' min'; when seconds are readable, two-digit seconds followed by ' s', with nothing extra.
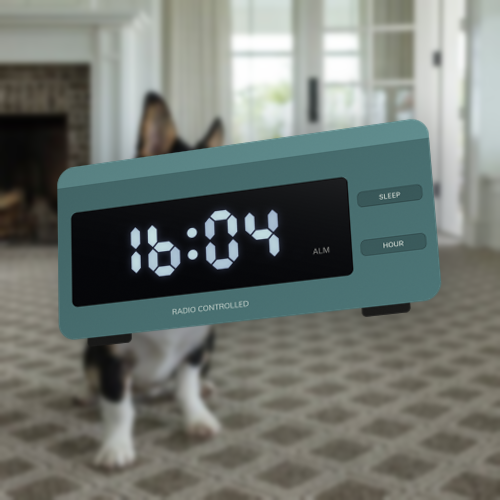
16 h 04 min
